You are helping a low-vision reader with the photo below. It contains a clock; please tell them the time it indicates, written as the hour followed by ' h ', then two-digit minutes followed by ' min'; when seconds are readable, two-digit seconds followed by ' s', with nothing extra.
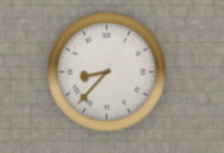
8 h 37 min
